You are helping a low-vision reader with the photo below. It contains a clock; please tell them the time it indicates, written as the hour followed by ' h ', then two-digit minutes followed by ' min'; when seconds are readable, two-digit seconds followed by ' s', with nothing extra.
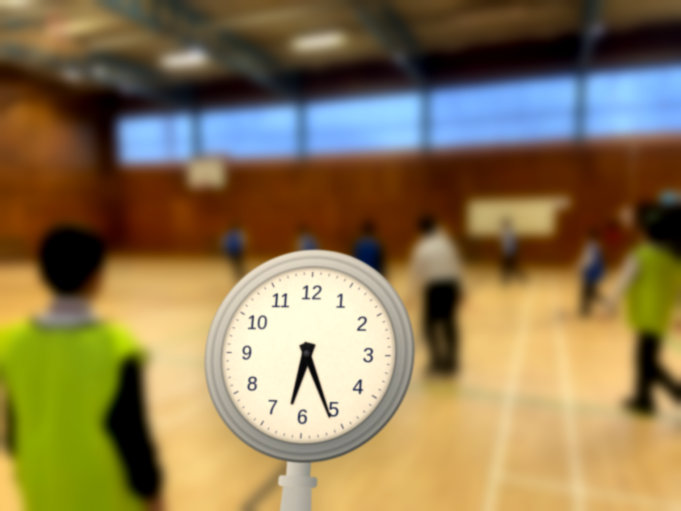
6 h 26 min
